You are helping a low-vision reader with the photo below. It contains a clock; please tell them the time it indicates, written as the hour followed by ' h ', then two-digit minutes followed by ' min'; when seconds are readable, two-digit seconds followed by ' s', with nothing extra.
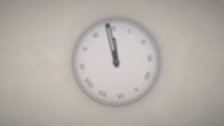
11 h 59 min
